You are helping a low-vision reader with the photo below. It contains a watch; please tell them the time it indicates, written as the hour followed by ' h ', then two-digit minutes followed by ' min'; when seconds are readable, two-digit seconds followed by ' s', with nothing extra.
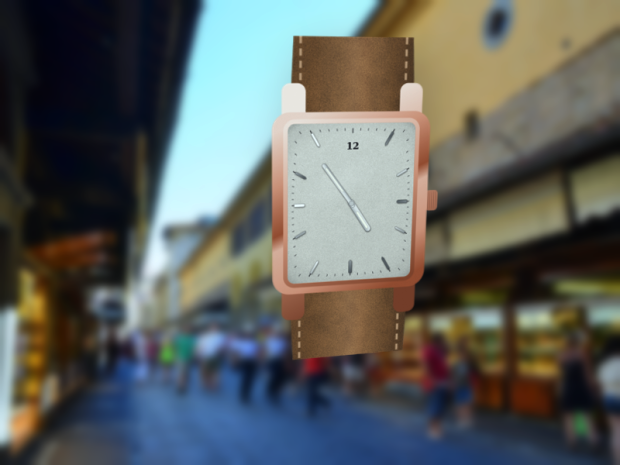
4 h 54 min
